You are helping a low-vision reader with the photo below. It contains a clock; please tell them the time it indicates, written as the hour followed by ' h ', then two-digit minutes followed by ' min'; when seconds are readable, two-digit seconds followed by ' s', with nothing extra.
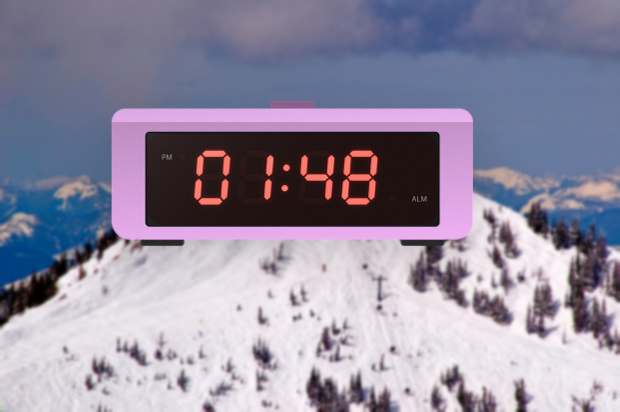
1 h 48 min
